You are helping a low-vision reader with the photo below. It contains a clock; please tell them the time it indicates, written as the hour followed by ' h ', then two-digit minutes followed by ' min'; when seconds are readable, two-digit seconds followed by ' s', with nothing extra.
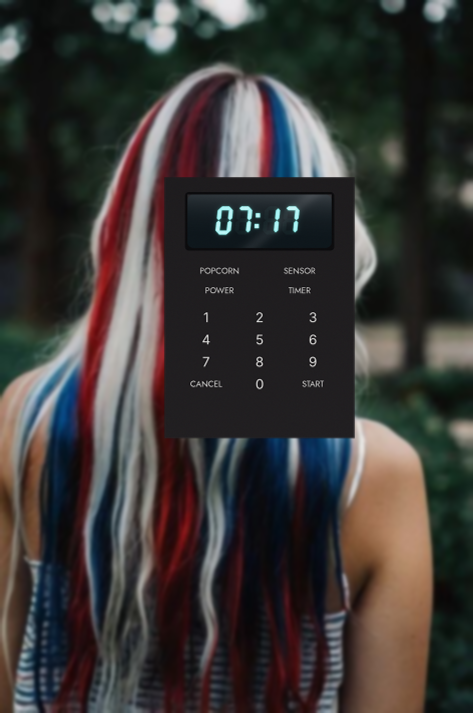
7 h 17 min
